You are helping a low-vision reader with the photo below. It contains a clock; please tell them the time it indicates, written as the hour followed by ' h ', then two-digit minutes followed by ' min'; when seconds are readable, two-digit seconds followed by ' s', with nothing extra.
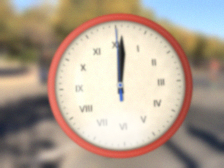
12 h 01 min 00 s
